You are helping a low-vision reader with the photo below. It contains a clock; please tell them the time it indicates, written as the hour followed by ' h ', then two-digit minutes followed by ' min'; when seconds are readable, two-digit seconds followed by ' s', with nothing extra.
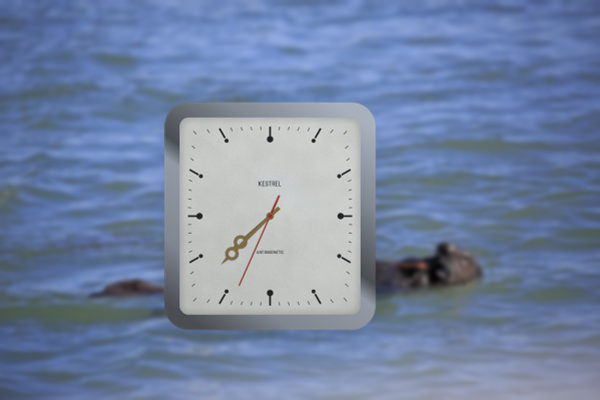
7 h 37 min 34 s
